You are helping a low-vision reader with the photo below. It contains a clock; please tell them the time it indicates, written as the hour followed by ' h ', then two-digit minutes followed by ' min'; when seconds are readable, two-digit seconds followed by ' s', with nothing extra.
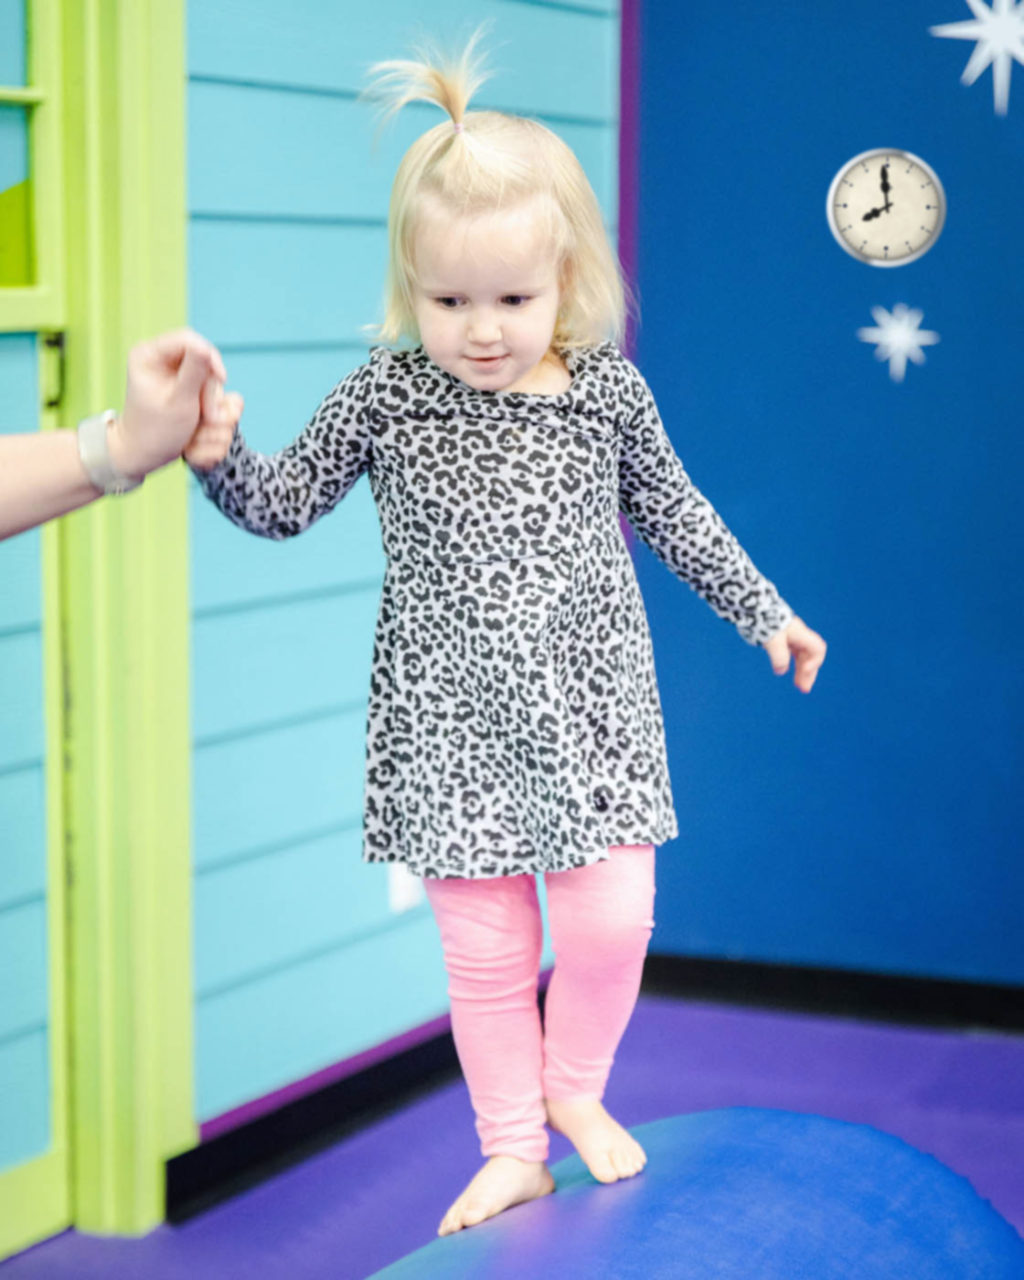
7 h 59 min
